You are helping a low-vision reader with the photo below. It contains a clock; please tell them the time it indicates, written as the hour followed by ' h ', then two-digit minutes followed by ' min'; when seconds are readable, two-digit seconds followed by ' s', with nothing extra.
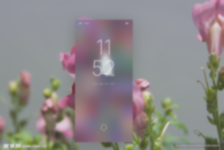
11 h 52 min
